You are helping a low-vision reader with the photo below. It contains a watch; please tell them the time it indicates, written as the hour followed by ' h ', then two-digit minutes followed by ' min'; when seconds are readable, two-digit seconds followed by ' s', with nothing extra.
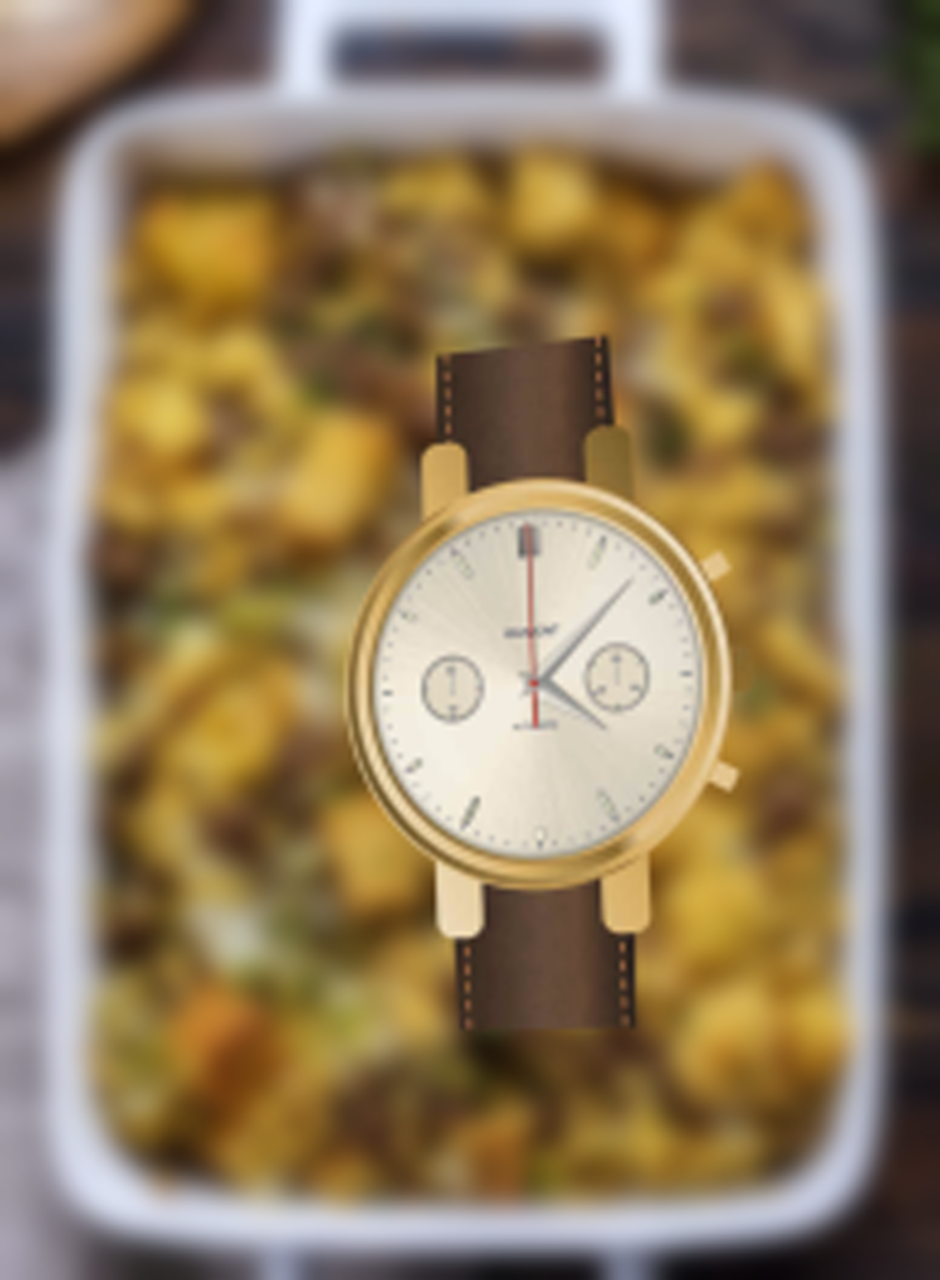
4 h 08 min
